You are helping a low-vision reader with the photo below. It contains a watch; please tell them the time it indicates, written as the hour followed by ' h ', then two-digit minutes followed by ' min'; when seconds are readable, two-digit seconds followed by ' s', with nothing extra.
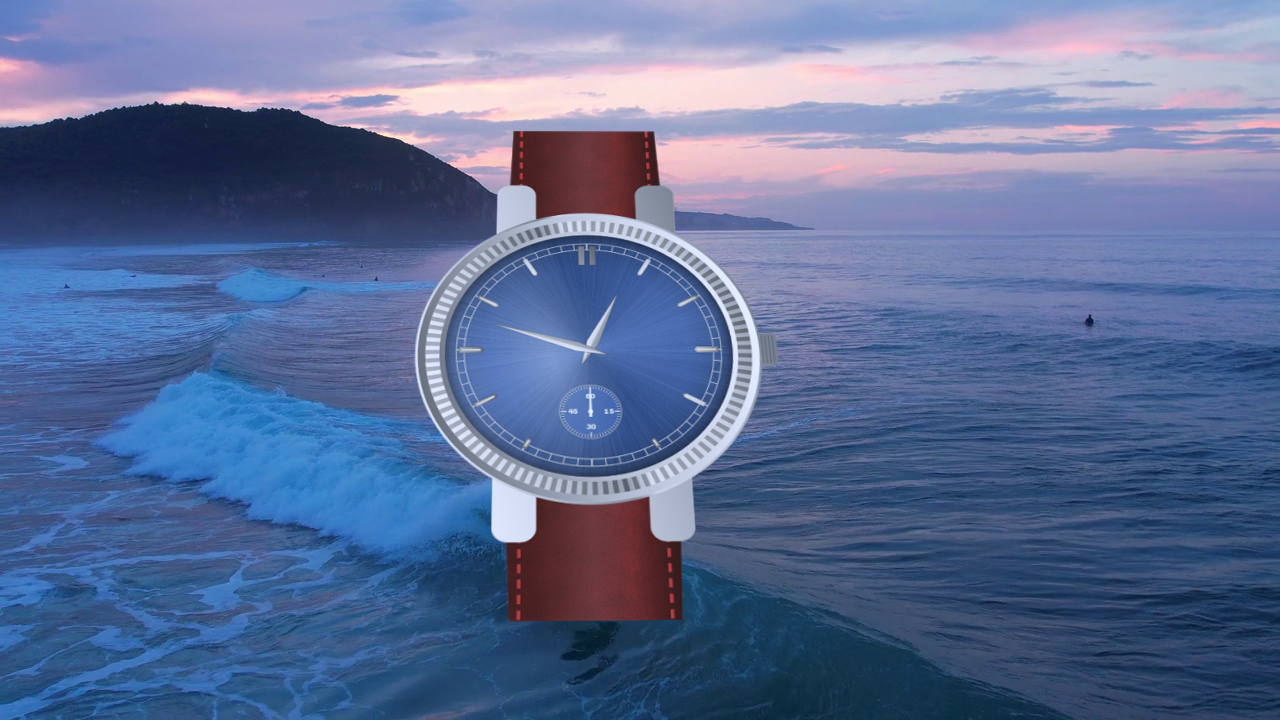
12 h 48 min
